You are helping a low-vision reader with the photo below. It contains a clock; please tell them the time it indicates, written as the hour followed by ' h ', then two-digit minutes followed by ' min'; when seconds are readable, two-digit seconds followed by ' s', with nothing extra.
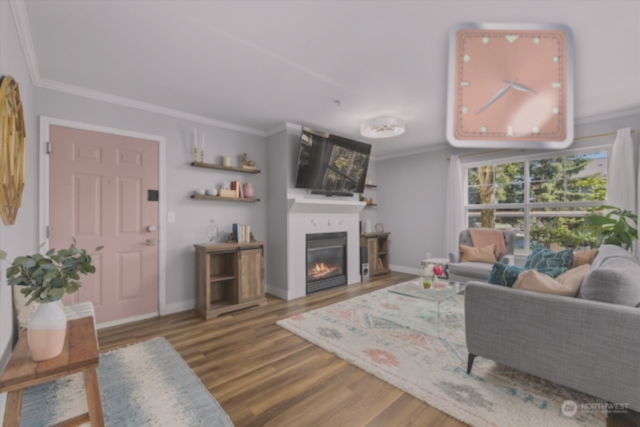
3 h 38 min
